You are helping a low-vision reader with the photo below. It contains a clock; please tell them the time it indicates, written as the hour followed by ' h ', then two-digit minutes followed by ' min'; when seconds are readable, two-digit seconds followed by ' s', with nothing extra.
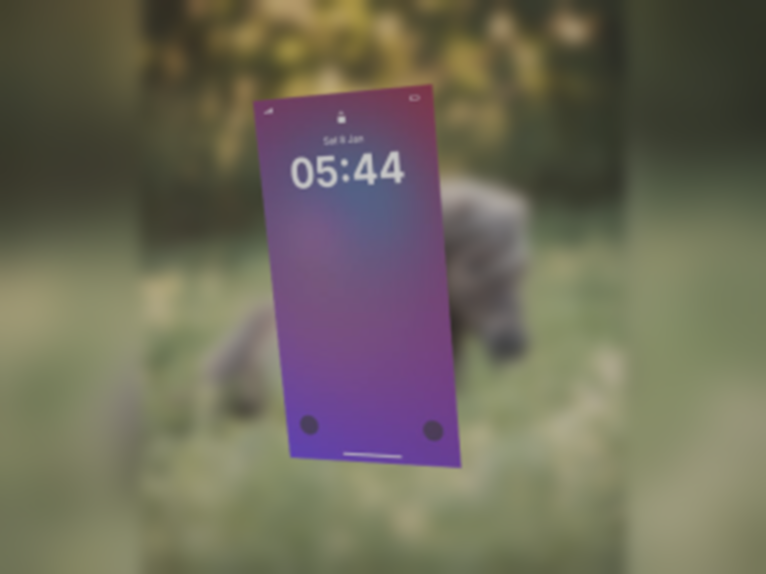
5 h 44 min
